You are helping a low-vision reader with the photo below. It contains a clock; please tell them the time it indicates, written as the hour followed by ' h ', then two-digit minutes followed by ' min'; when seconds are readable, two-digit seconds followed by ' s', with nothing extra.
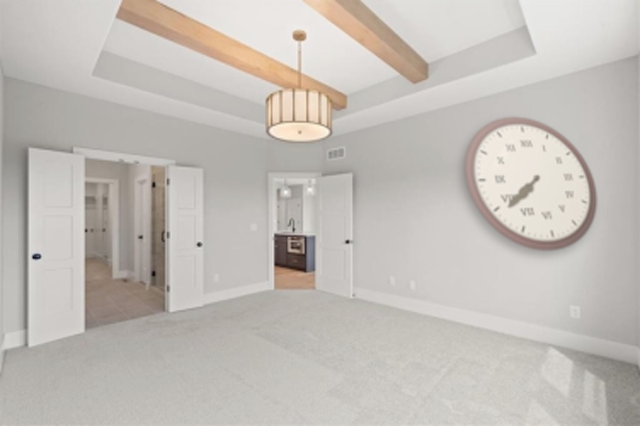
7 h 39 min
